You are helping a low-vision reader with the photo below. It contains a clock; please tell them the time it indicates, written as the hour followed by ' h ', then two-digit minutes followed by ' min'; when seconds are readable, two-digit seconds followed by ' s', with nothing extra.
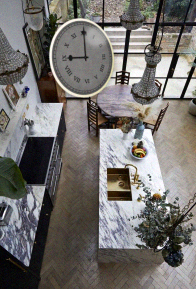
9 h 00 min
